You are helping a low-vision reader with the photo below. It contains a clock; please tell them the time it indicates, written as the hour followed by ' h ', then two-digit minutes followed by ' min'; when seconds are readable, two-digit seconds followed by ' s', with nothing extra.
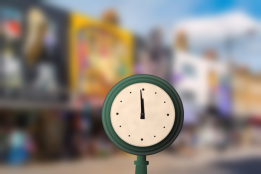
11 h 59 min
